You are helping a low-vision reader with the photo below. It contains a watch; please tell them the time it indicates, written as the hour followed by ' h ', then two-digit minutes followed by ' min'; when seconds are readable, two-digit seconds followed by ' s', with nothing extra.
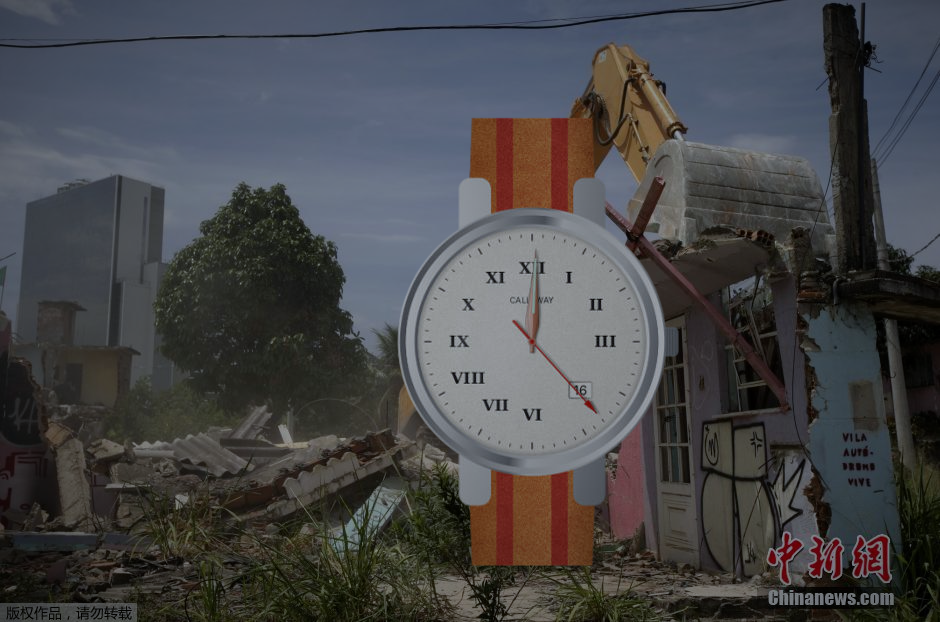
12 h 00 min 23 s
